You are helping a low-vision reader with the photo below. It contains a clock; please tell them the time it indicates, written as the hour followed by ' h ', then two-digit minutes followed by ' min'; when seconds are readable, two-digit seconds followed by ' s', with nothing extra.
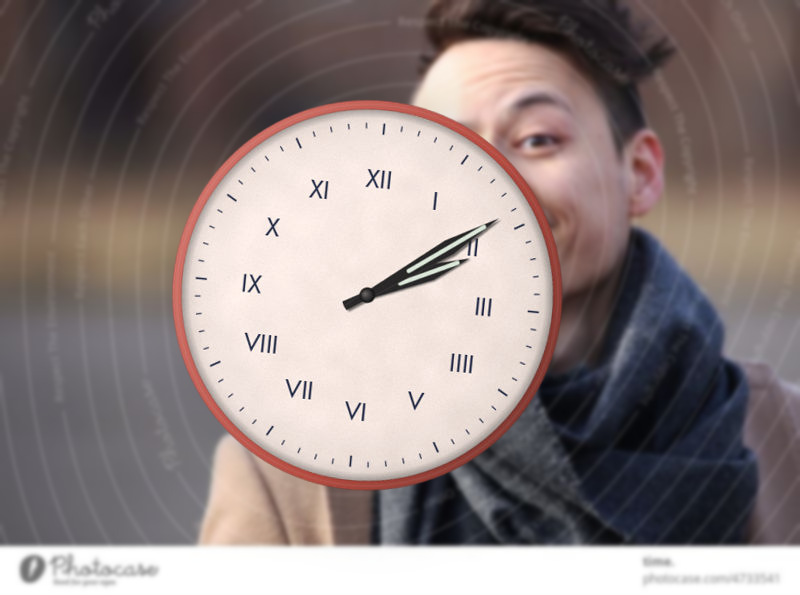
2 h 09 min
